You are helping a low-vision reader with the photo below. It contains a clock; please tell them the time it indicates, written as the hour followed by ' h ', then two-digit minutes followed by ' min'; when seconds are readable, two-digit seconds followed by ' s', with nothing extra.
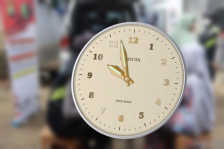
9 h 57 min
